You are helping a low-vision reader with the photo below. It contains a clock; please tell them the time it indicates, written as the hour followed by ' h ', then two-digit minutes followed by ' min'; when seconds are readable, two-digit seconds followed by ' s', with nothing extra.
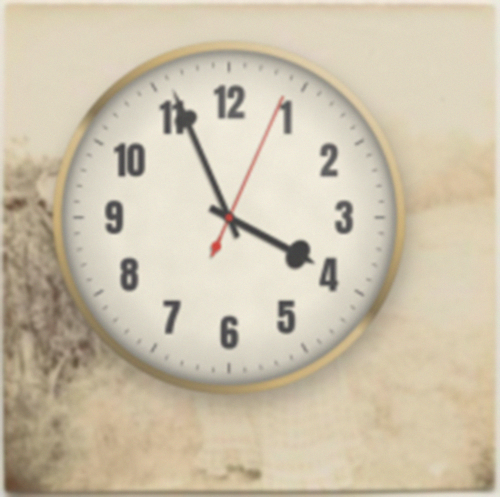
3 h 56 min 04 s
